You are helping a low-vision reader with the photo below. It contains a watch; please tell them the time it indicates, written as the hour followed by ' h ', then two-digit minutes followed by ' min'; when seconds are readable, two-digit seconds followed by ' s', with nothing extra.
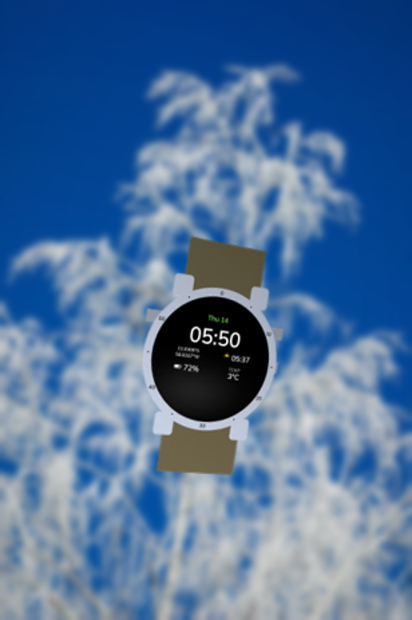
5 h 50 min
